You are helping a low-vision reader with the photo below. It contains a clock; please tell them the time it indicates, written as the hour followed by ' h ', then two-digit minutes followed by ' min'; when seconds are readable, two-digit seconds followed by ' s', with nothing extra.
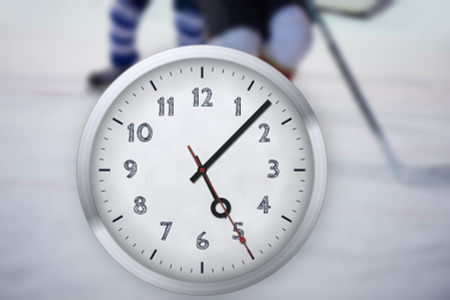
5 h 07 min 25 s
